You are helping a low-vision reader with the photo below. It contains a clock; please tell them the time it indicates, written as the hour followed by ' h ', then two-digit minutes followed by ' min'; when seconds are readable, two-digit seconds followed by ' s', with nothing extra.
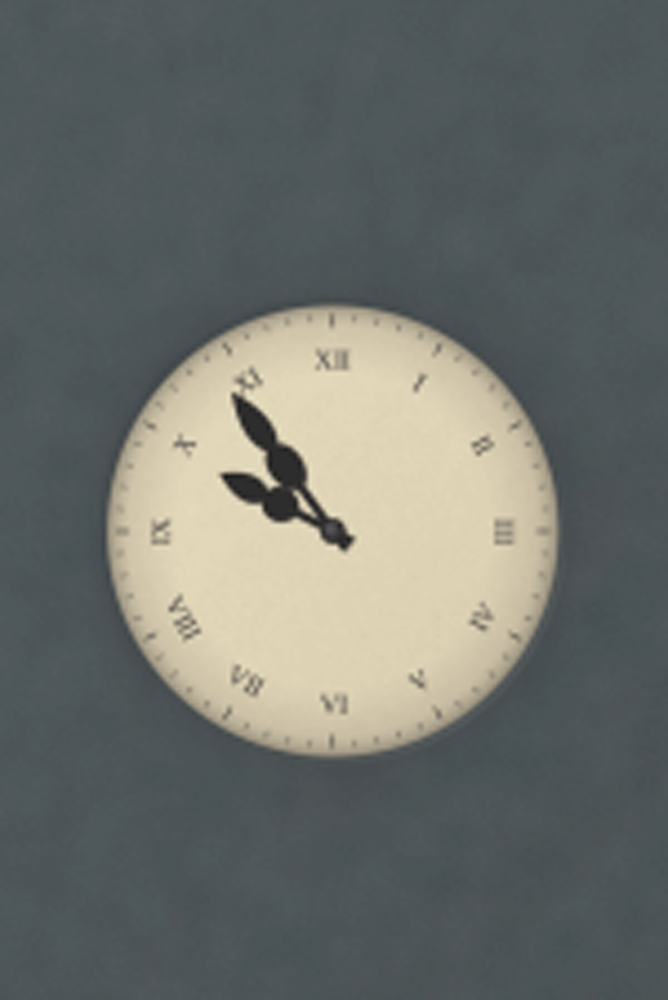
9 h 54 min
